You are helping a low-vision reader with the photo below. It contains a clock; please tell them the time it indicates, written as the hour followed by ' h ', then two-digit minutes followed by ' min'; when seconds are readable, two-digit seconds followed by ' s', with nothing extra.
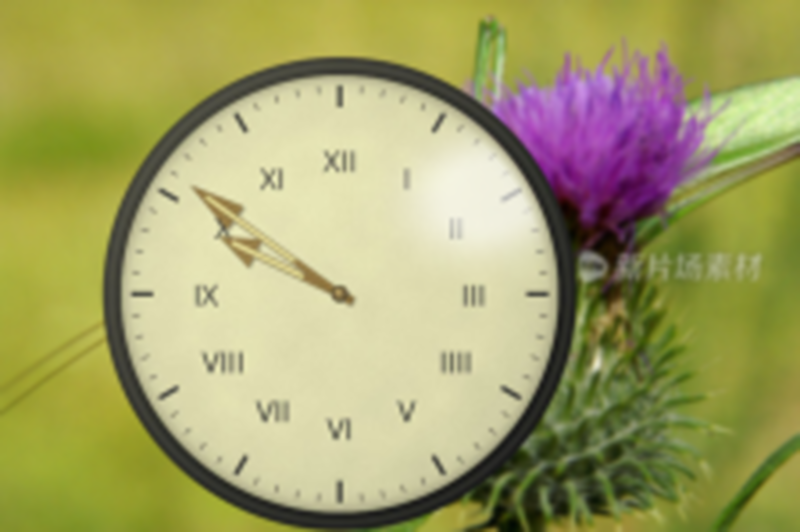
9 h 51 min
